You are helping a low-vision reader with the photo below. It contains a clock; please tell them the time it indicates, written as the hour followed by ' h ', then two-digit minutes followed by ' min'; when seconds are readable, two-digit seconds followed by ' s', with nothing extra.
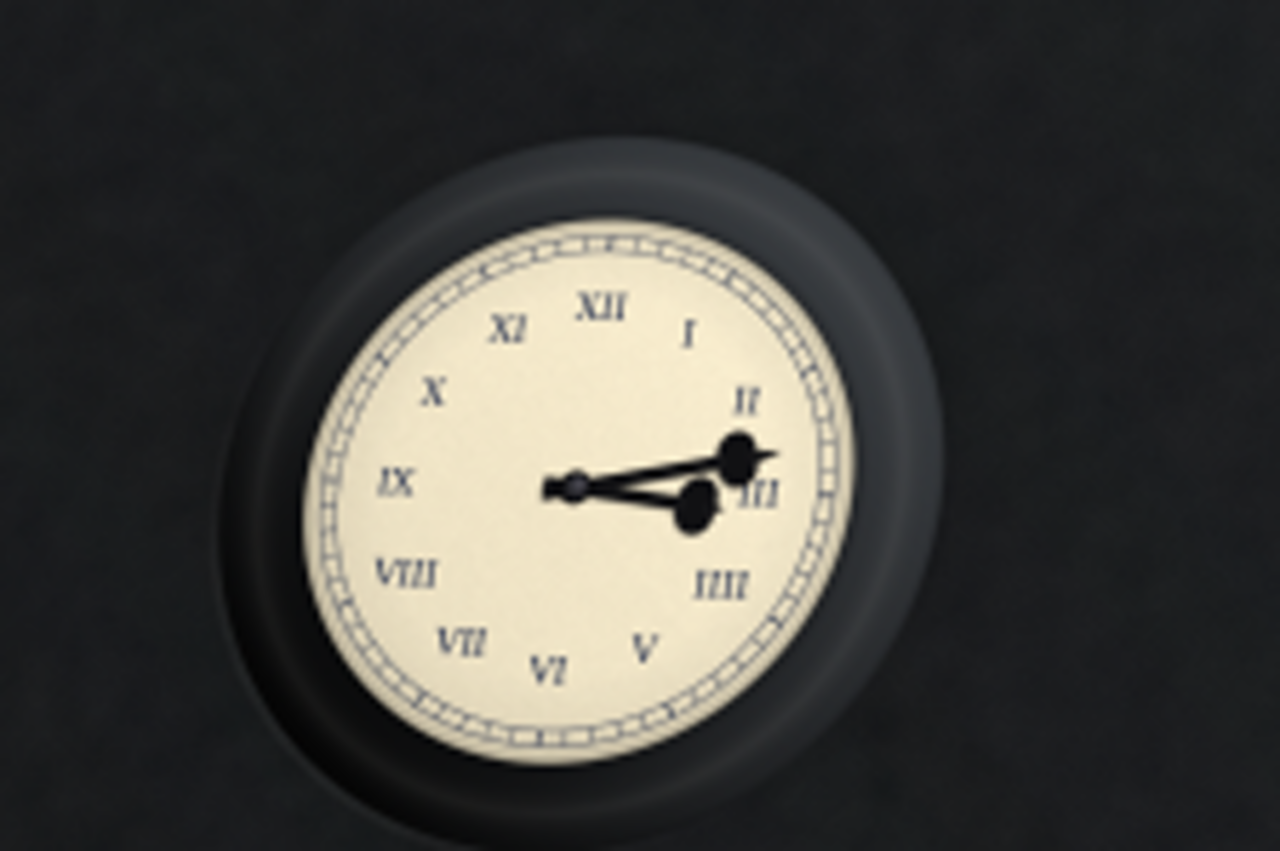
3 h 13 min
